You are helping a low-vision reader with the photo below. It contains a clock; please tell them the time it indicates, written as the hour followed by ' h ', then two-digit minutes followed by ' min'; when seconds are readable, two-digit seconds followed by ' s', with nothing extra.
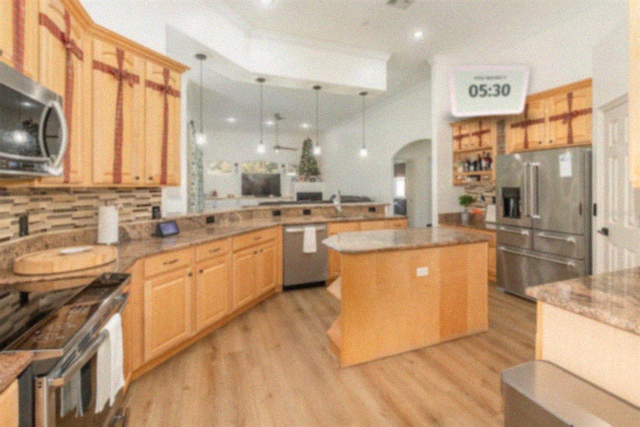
5 h 30 min
